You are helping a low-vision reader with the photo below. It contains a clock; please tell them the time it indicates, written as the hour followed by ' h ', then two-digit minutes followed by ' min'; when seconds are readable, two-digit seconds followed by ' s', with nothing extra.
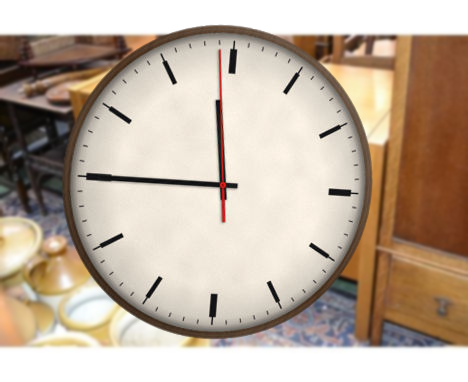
11 h 44 min 59 s
